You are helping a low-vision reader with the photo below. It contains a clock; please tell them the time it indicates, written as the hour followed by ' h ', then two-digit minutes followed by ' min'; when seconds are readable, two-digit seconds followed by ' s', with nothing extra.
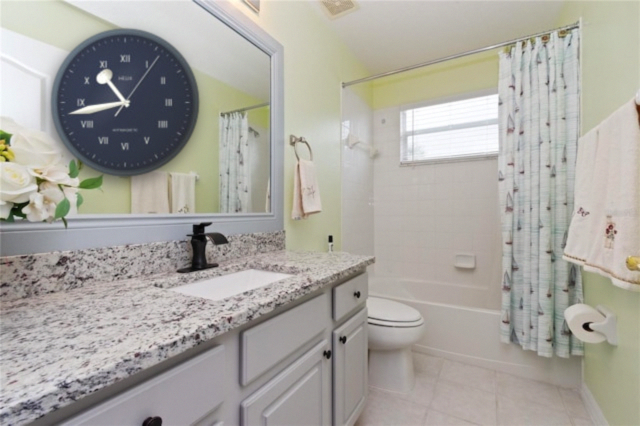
10 h 43 min 06 s
